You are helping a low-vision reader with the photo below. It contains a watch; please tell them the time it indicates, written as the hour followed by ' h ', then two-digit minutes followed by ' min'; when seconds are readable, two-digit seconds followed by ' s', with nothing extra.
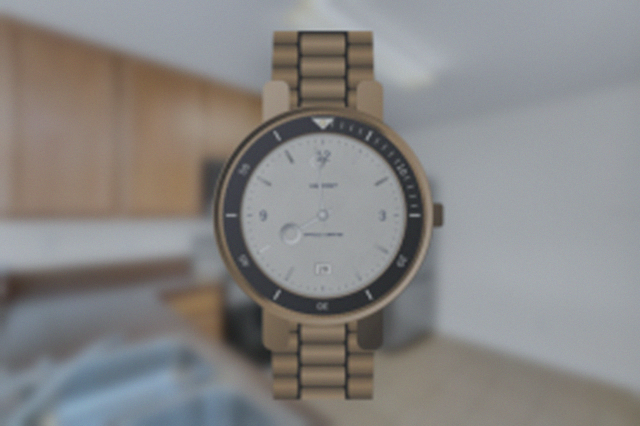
7 h 59 min
